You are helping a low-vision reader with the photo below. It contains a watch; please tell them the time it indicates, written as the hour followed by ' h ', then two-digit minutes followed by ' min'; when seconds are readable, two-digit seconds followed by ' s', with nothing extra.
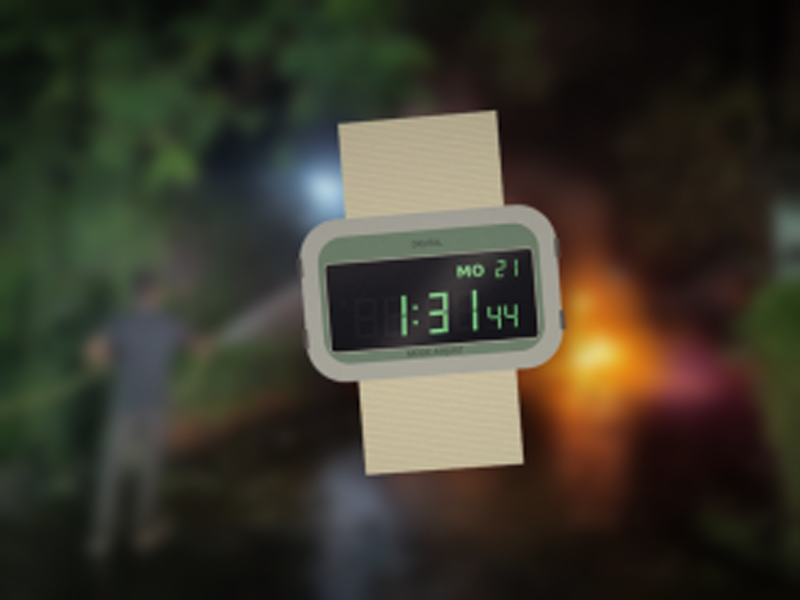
1 h 31 min 44 s
